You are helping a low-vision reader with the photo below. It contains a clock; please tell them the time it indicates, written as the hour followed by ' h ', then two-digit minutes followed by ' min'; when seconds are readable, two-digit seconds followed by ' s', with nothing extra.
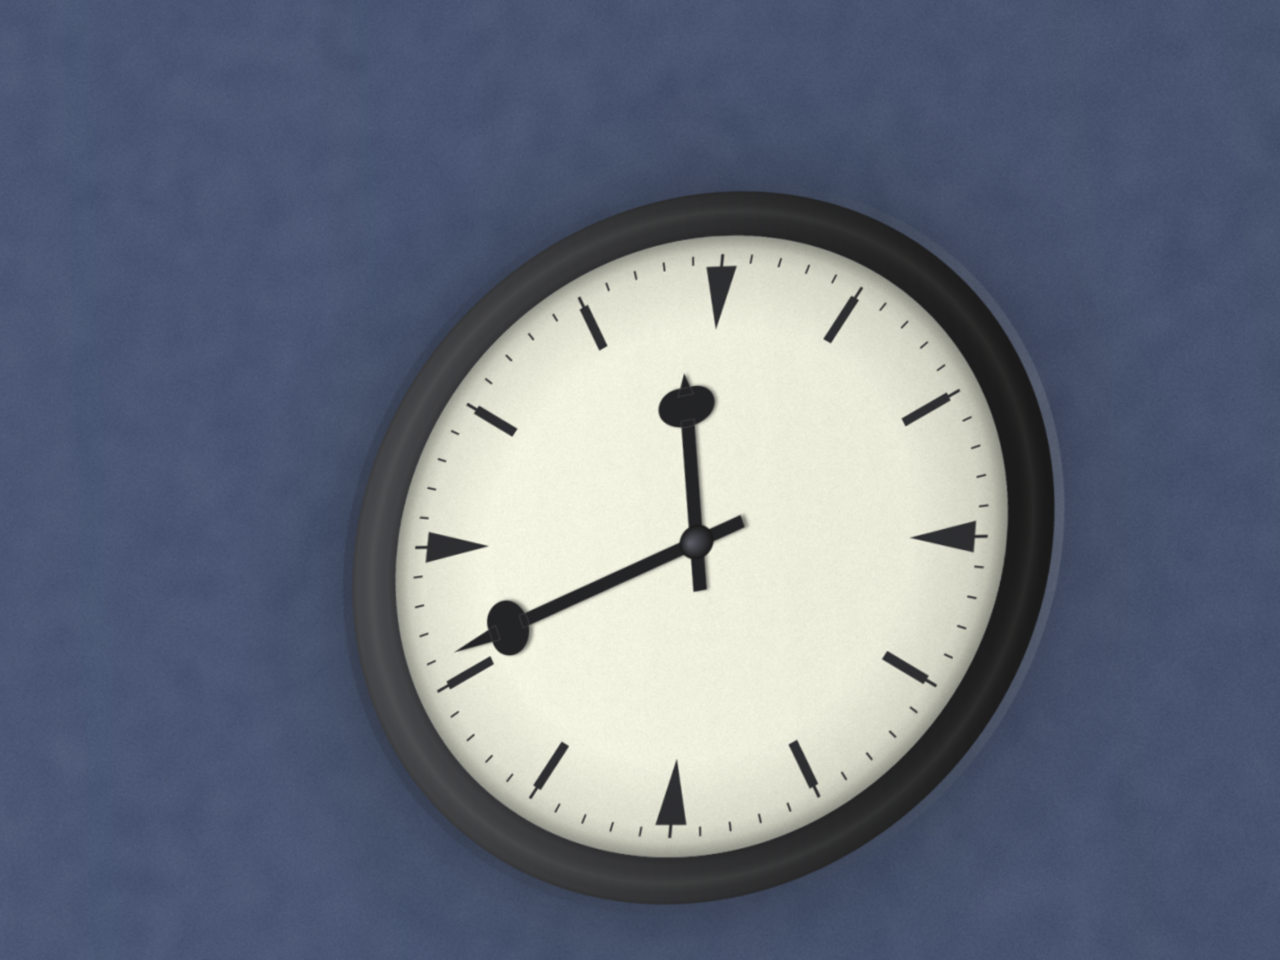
11 h 41 min
